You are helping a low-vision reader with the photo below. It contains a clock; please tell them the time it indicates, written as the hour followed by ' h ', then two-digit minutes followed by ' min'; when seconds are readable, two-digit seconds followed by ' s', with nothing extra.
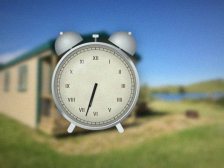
6 h 33 min
